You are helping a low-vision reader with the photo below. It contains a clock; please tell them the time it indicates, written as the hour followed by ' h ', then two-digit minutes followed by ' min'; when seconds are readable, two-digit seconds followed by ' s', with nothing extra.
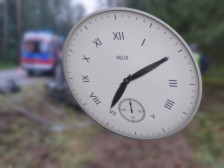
7 h 10 min
